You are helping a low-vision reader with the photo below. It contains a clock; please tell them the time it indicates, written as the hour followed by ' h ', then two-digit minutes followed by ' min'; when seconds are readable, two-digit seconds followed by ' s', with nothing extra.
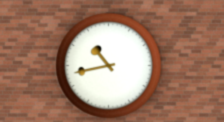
10 h 43 min
